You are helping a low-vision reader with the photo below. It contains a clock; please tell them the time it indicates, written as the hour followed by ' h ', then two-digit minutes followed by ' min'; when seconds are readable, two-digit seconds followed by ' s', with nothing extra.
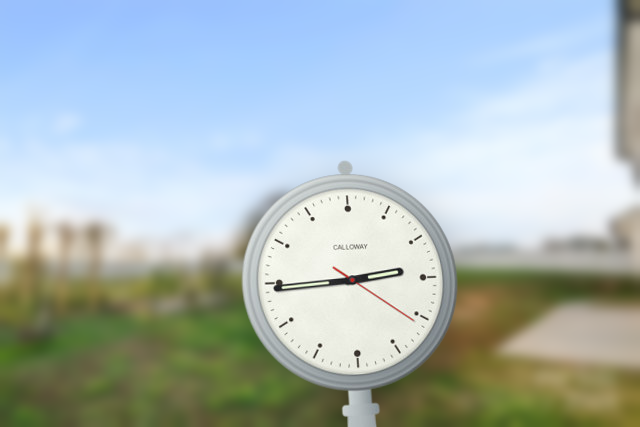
2 h 44 min 21 s
